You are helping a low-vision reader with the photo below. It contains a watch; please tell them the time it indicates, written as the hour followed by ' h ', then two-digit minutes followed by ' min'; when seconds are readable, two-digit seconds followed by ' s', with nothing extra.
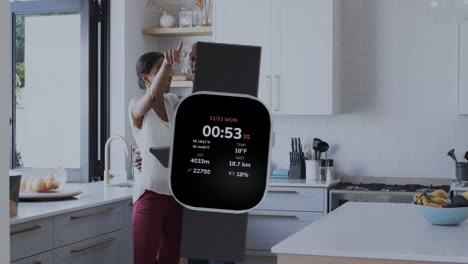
0 h 53 min
